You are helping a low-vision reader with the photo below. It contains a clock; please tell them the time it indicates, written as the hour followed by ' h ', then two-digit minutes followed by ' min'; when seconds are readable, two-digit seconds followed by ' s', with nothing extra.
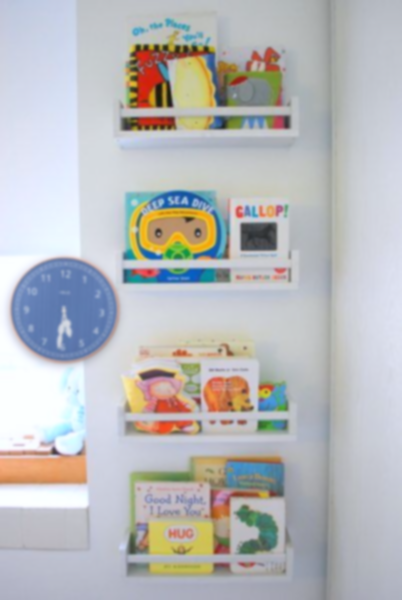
5 h 31 min
